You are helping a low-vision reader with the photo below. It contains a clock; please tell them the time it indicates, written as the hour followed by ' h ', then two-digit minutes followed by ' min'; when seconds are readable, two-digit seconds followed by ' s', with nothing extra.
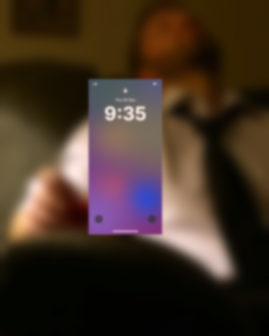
9 h 35 min
